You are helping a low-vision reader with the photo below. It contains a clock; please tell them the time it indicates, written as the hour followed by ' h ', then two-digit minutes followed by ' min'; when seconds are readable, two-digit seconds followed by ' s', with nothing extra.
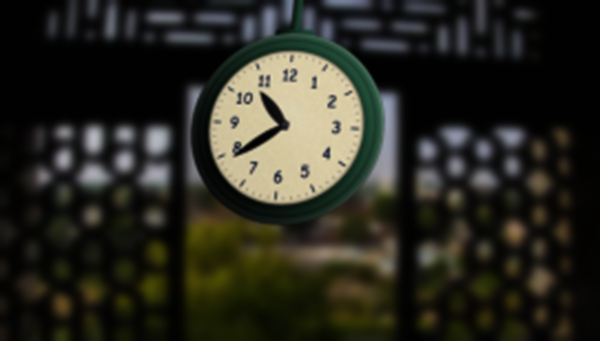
10 h 39 min
